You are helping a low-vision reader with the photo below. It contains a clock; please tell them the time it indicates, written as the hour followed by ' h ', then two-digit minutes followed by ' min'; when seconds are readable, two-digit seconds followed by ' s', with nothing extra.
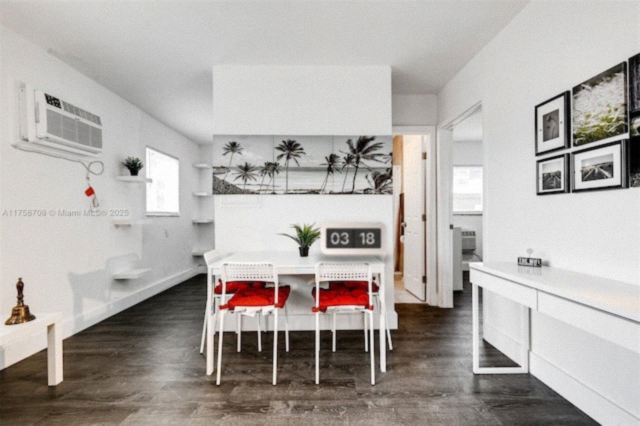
3 h 18 min
